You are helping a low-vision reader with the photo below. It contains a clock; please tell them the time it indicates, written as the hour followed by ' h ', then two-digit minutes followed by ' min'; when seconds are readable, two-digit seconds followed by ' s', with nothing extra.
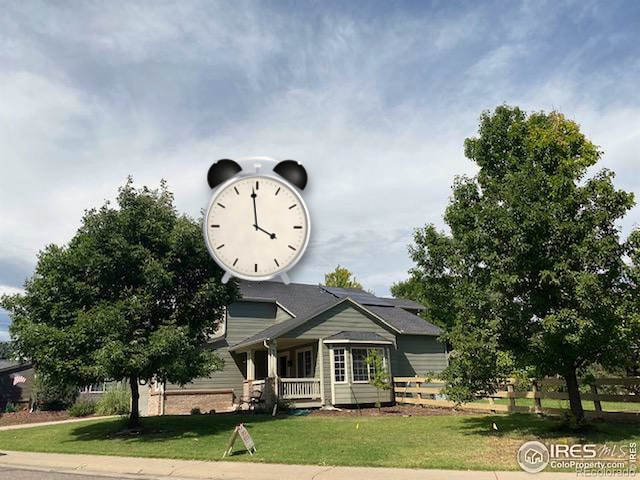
3 h 59 min
